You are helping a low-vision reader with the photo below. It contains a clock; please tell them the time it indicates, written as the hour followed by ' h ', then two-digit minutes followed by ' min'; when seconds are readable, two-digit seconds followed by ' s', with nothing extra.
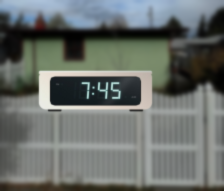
7 h 45 min
